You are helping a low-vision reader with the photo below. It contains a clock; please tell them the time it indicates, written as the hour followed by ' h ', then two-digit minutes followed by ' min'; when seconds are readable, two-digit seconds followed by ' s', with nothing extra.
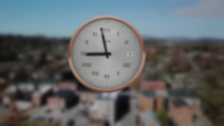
8 h 58 min
